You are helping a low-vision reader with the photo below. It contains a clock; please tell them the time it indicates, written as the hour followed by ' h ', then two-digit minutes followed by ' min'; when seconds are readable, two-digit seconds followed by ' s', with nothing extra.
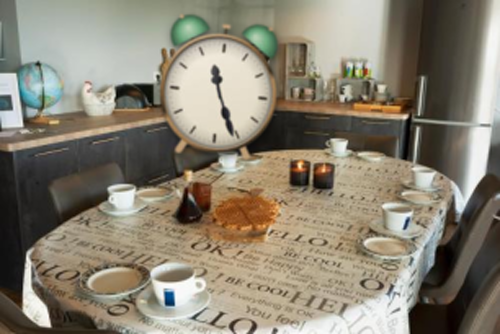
11 h 26 min
